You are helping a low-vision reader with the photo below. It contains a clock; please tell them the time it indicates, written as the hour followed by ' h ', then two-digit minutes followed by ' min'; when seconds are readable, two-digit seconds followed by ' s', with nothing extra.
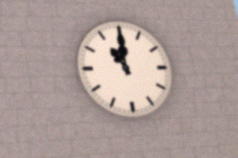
11 h 00 min
